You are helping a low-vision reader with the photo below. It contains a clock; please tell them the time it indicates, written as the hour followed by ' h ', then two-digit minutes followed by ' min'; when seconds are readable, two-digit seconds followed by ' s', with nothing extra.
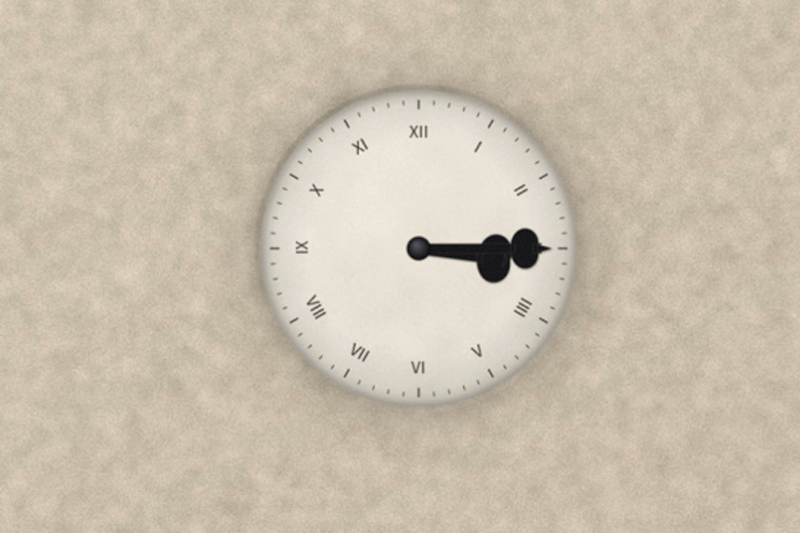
3 h 15 min
